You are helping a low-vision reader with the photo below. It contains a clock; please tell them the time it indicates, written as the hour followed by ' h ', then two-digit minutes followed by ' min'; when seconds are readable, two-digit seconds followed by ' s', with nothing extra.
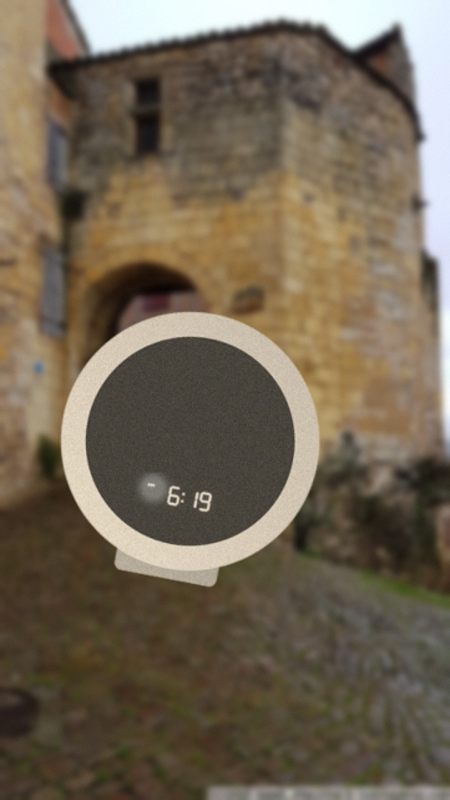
6 h 19 min
